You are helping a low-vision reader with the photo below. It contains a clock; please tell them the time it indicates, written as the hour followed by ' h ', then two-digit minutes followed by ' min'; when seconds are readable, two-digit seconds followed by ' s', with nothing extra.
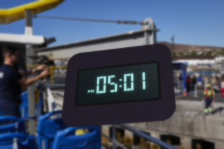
5 h 01 min
